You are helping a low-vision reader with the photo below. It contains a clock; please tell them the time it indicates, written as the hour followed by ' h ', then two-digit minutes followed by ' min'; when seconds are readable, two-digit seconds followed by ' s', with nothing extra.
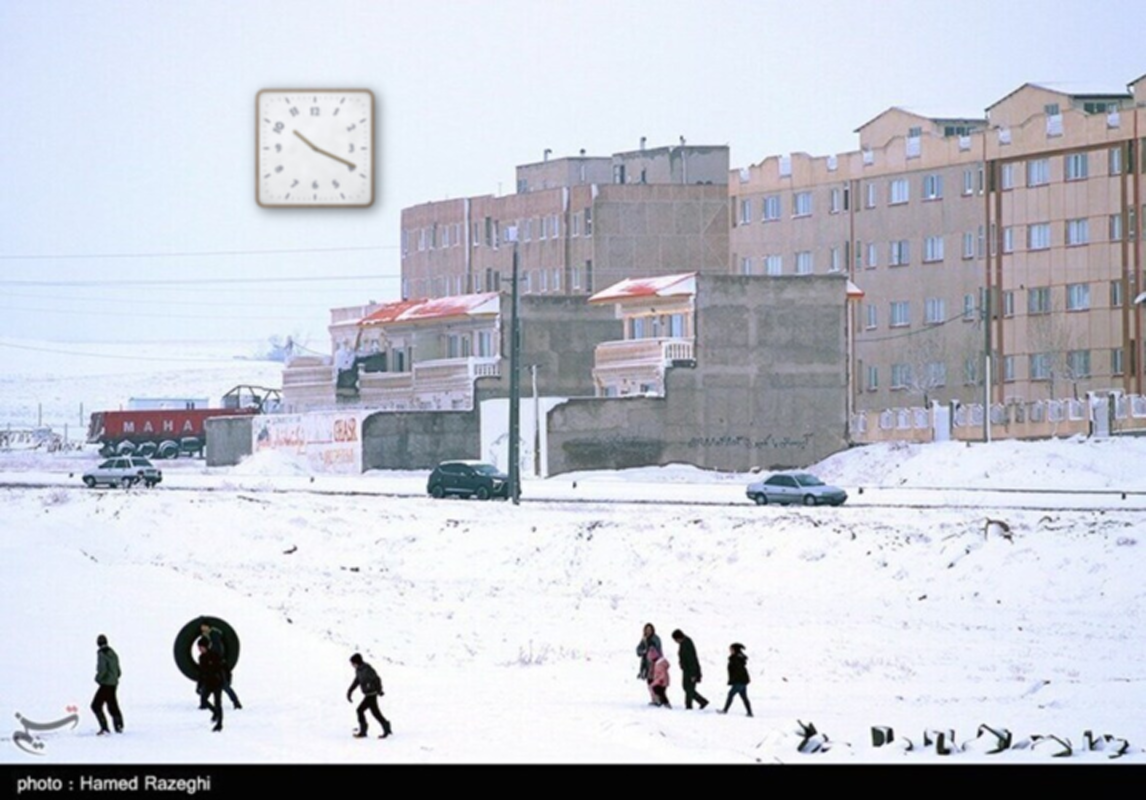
10 h 19 min
